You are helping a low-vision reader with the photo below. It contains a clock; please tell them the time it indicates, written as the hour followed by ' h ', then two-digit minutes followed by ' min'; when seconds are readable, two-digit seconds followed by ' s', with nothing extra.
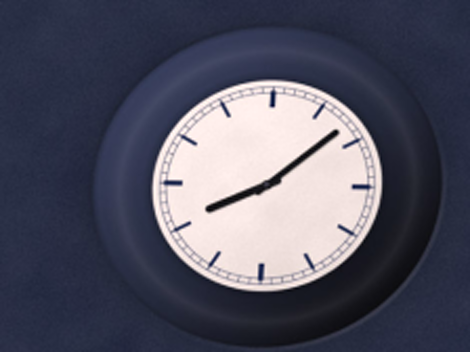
8 h 08 min
